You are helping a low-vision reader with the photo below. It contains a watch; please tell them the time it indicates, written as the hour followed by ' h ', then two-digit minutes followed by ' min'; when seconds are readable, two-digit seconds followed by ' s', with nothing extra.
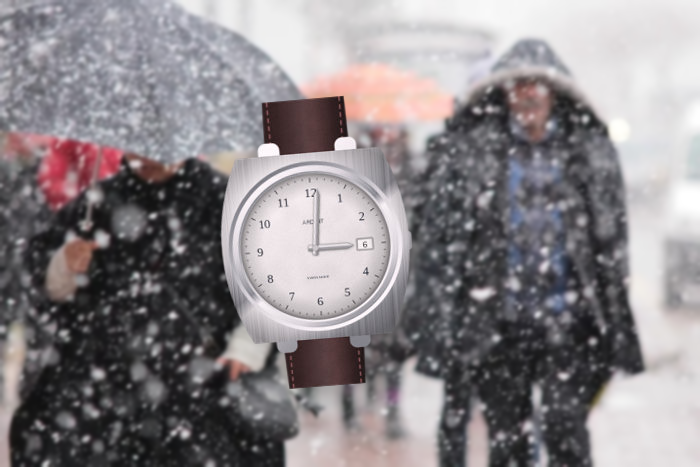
3 h 01 min
